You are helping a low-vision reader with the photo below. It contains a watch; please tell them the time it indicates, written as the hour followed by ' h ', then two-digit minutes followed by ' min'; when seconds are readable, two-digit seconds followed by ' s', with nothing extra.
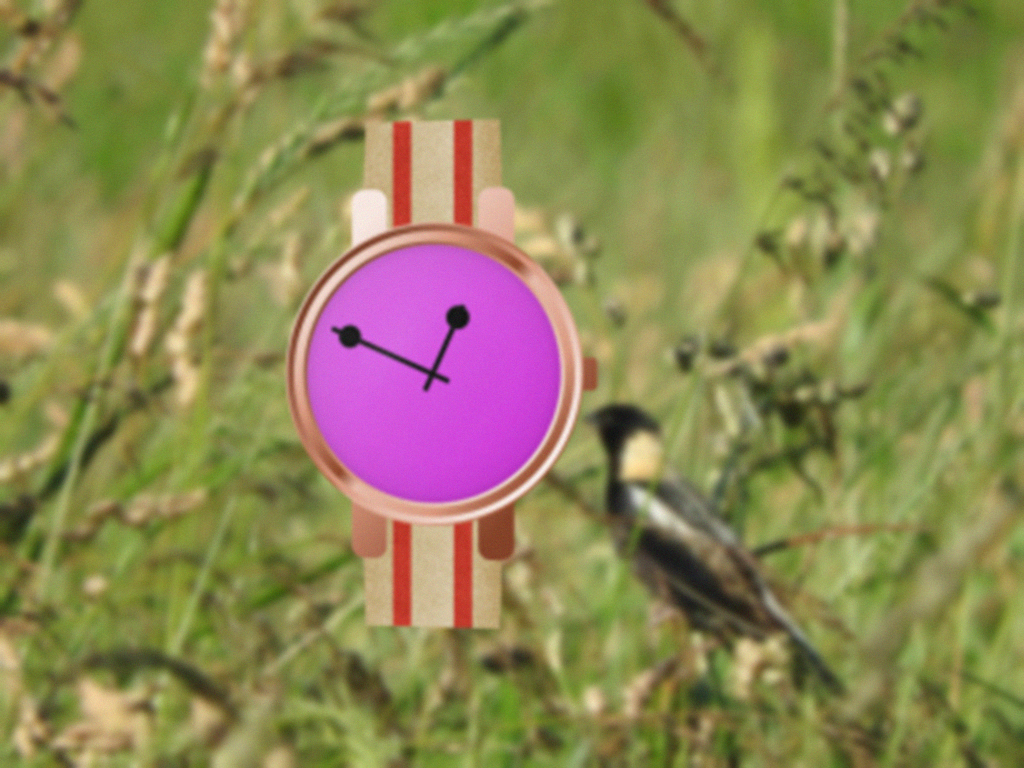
12 h 49 min
